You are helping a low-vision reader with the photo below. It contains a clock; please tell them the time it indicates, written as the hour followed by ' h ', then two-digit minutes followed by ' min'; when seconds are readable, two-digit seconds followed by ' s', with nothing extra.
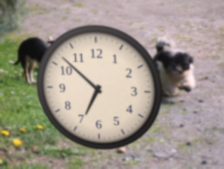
6 h 52 min
